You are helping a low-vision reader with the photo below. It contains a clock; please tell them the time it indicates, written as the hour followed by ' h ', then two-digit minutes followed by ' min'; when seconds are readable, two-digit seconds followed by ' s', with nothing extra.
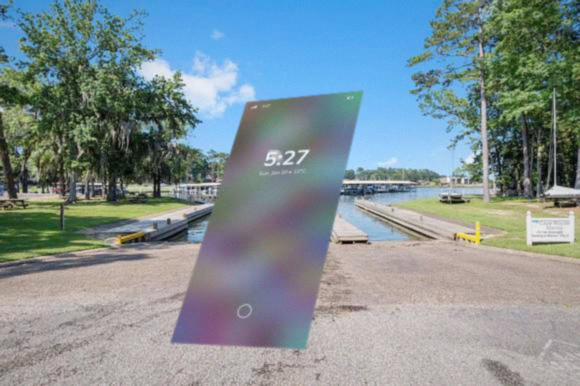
5 h 27 min
